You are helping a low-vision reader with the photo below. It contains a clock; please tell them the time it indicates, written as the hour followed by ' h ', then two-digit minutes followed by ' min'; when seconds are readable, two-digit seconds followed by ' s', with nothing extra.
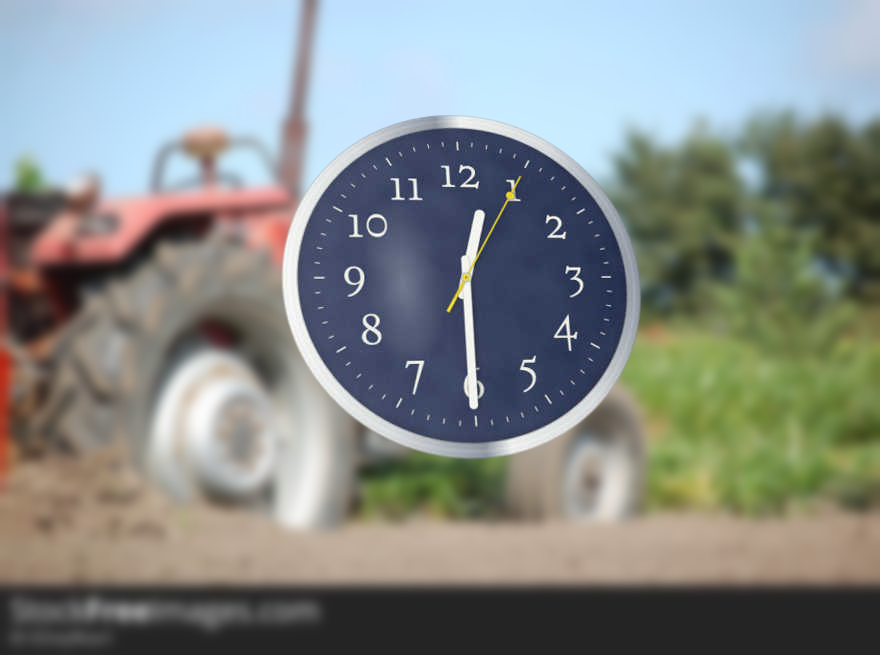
12 h 30 min 05 s
